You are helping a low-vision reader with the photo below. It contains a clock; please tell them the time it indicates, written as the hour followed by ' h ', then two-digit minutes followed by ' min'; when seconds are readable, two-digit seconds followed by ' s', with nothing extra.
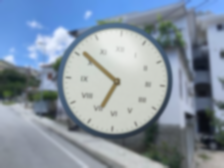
6 h 51 min
